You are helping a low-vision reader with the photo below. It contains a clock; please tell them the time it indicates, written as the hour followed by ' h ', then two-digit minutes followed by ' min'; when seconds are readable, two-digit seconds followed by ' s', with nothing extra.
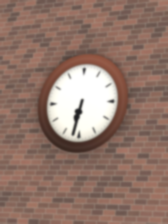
6 h 32 min
